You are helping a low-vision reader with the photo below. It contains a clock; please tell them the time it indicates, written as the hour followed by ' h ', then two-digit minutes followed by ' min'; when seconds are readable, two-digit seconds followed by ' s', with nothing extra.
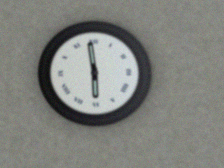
5 h 59 min
